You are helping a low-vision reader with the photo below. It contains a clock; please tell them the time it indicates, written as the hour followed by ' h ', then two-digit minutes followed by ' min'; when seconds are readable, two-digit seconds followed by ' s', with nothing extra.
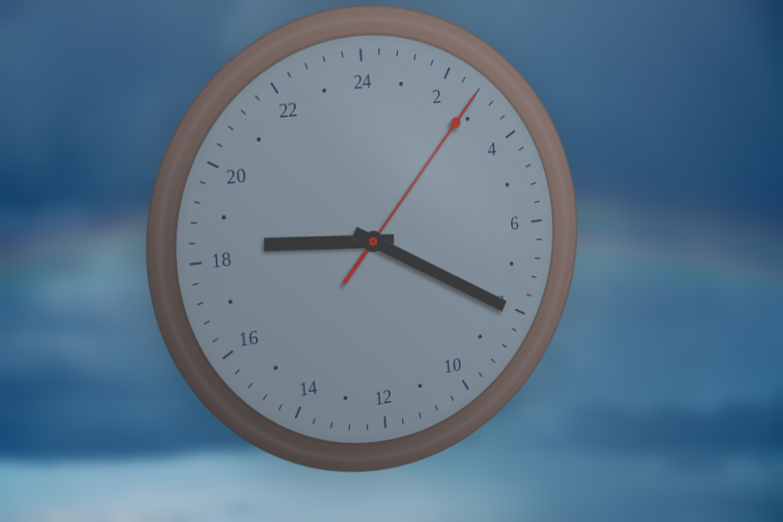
18 h 20 min 07 s
